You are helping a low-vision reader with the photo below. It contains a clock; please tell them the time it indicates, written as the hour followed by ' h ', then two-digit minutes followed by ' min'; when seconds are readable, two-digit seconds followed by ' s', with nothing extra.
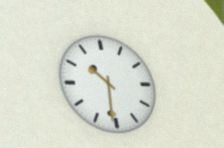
10 h 31 min
